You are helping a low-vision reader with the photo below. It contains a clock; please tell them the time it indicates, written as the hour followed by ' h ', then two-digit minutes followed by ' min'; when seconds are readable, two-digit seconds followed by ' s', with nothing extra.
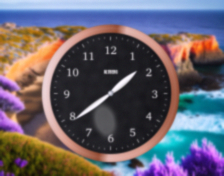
1 h 39 min
